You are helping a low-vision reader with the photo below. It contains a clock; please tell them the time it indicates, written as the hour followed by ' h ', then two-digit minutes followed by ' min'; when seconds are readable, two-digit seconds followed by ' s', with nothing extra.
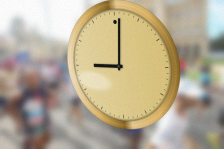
9 h 01 min
